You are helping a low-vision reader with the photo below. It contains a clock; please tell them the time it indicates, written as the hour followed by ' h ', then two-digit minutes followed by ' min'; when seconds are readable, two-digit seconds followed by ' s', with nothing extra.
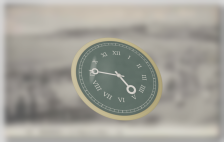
4 h 46 min
